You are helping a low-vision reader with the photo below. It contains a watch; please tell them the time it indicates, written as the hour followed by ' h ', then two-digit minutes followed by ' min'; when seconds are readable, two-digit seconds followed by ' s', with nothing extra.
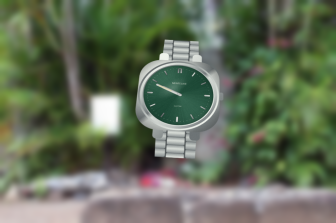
9 h 49 min
